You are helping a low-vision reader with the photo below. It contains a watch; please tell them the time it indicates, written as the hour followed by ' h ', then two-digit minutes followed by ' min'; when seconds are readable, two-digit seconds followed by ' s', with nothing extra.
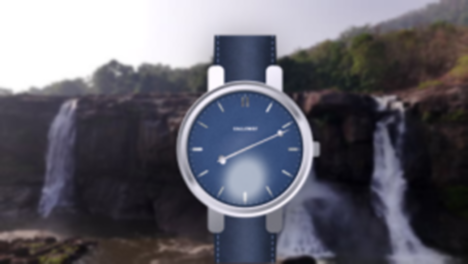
8 h 11 min
